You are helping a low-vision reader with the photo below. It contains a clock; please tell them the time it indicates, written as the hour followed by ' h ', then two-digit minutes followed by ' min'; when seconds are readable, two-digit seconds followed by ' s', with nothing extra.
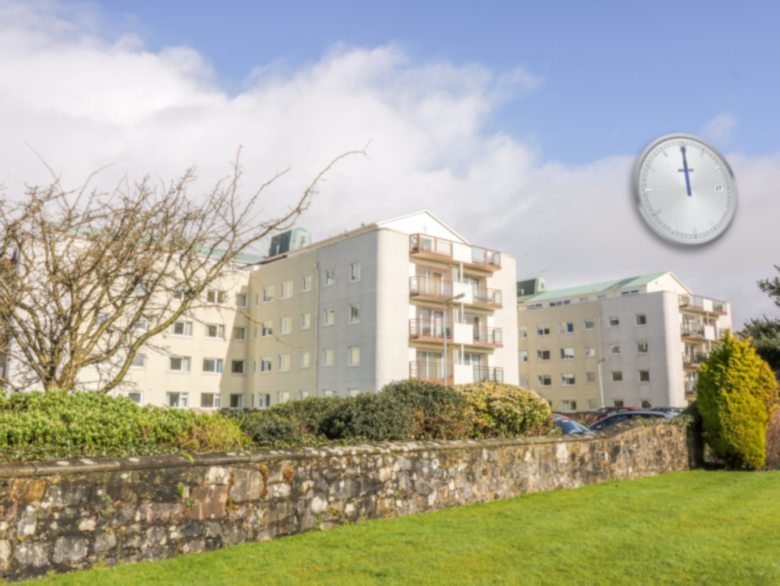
12 h 00 min
